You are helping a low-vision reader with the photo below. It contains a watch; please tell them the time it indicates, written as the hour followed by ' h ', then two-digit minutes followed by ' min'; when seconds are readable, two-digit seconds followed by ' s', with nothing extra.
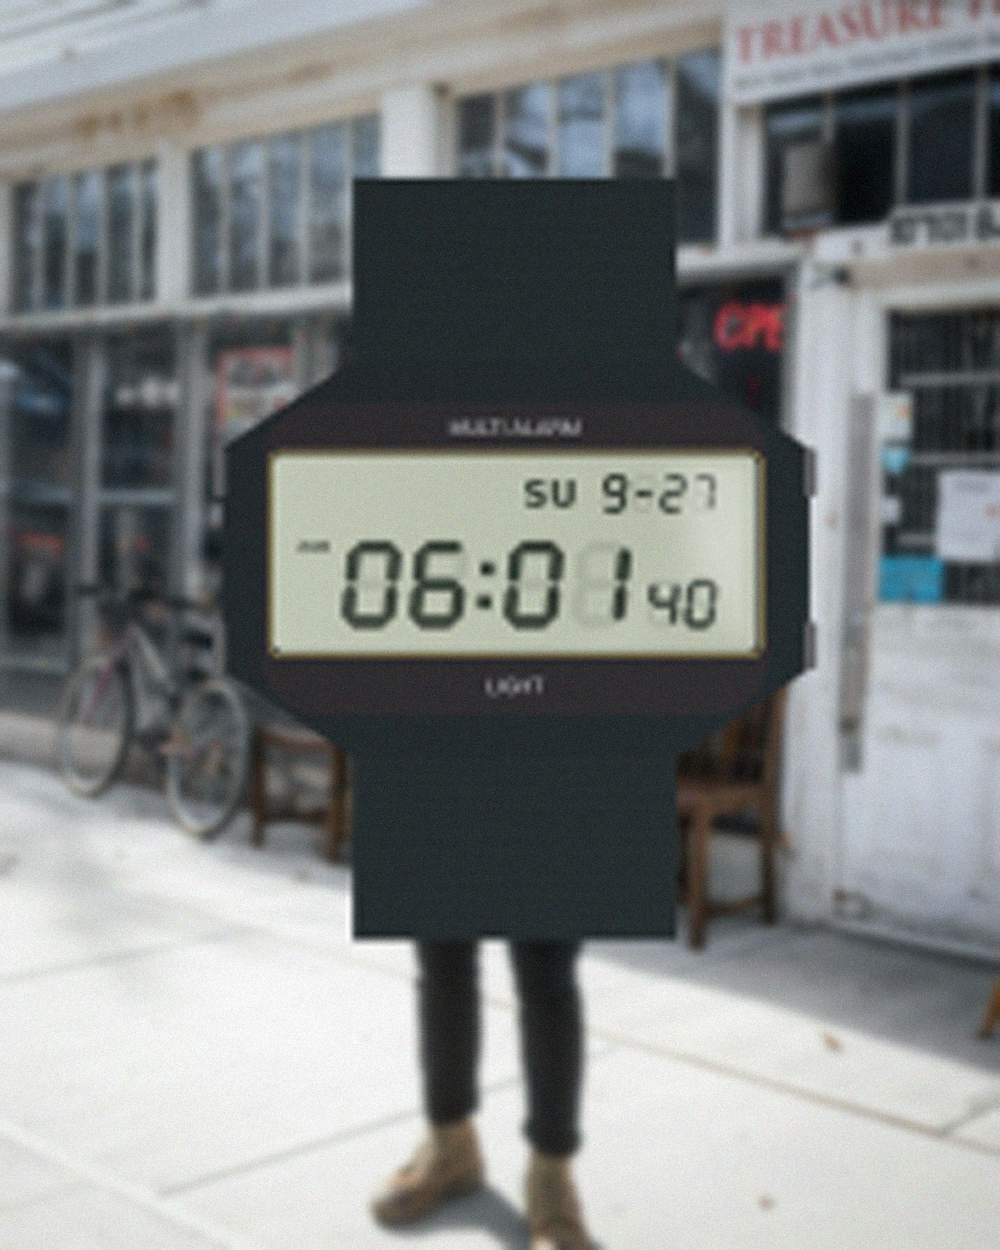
6 h 01 min 40 s
